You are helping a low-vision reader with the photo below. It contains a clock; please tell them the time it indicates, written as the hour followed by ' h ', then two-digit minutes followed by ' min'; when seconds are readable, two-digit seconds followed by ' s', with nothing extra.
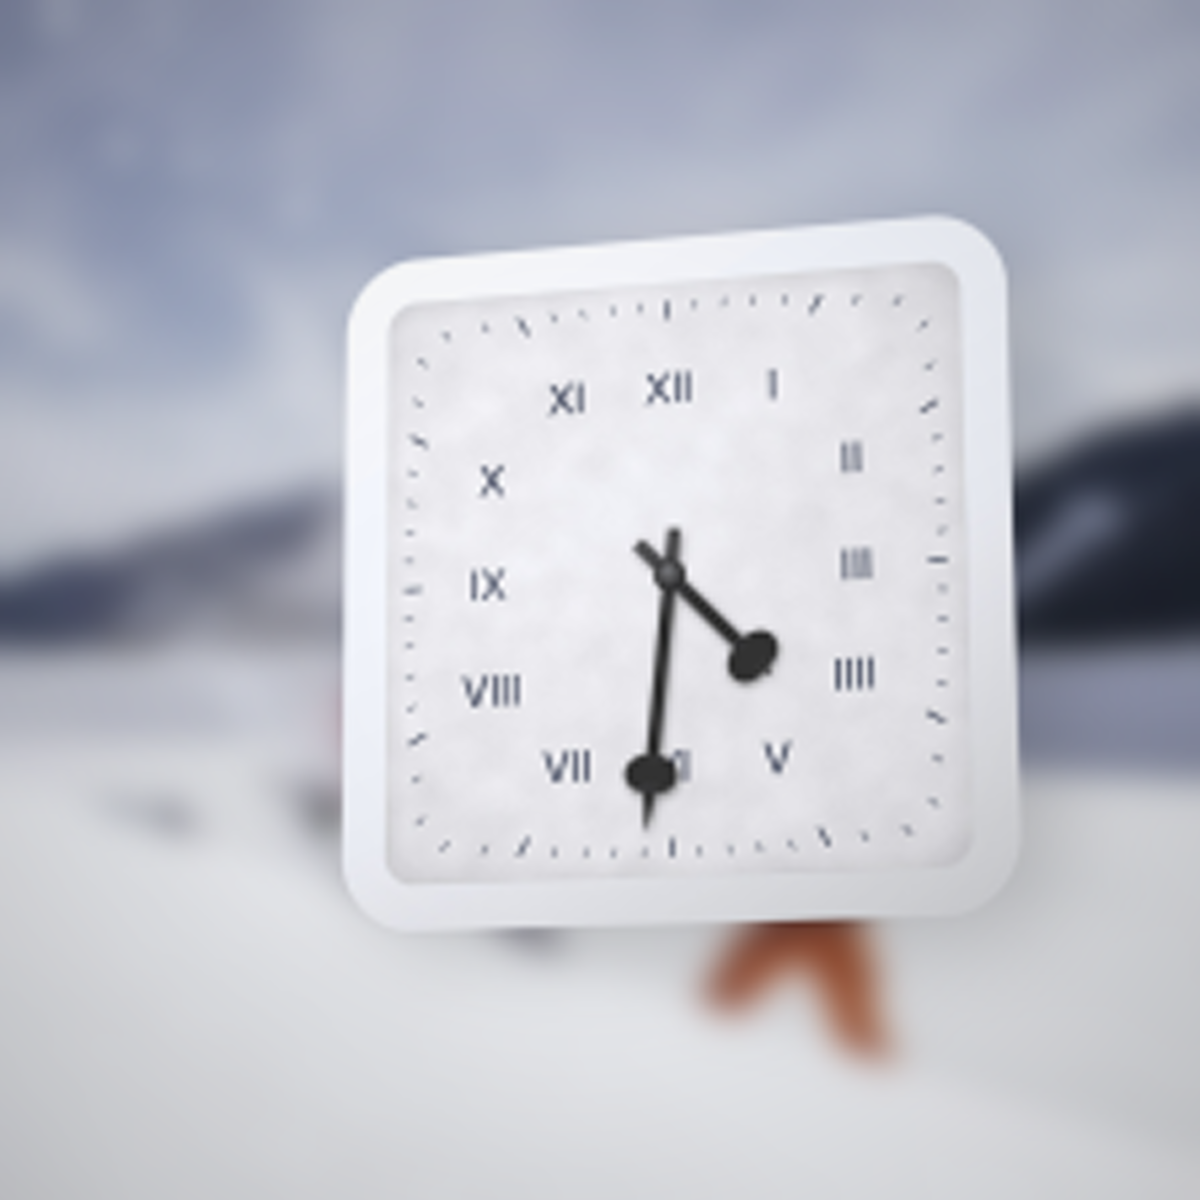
4 h 31 min
